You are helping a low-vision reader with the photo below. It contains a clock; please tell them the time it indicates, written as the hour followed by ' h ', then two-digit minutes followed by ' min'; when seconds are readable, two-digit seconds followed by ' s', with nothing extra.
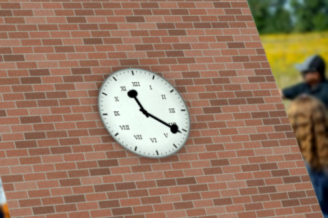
11 h 21 min
